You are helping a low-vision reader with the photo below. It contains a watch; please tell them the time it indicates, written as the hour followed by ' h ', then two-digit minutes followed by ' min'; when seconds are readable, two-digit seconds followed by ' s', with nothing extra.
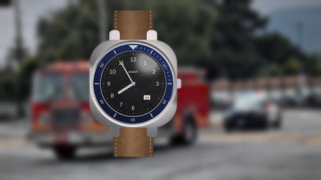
7 h 55 min
